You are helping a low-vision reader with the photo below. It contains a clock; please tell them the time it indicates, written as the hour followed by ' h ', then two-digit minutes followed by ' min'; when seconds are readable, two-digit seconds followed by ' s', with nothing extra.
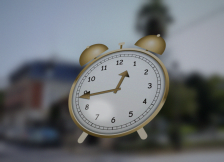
12 h 44 min
